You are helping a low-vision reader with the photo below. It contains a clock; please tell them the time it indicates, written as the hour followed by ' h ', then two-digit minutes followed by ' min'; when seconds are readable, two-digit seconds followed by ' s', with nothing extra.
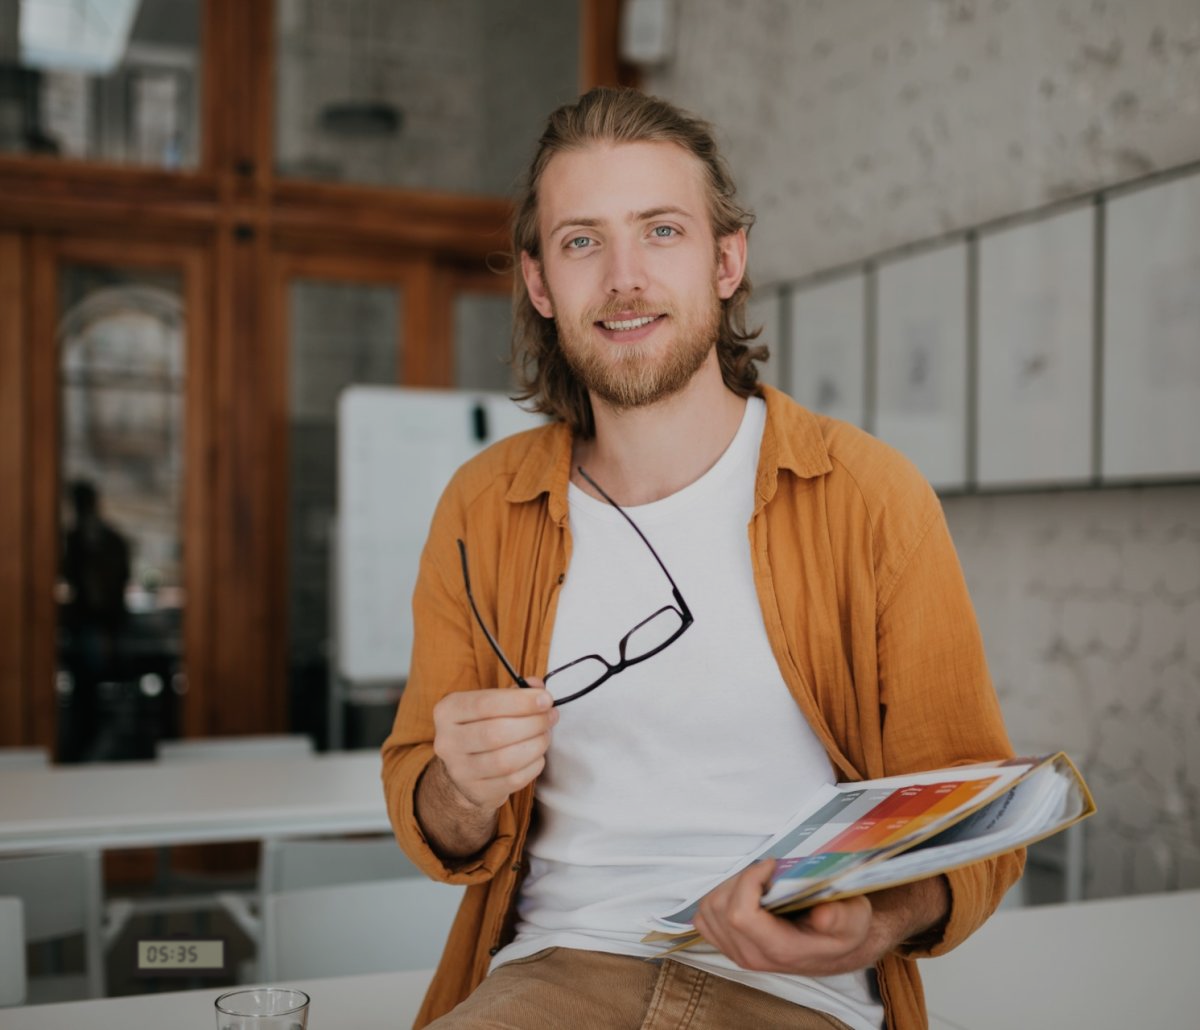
5 h 35 min
